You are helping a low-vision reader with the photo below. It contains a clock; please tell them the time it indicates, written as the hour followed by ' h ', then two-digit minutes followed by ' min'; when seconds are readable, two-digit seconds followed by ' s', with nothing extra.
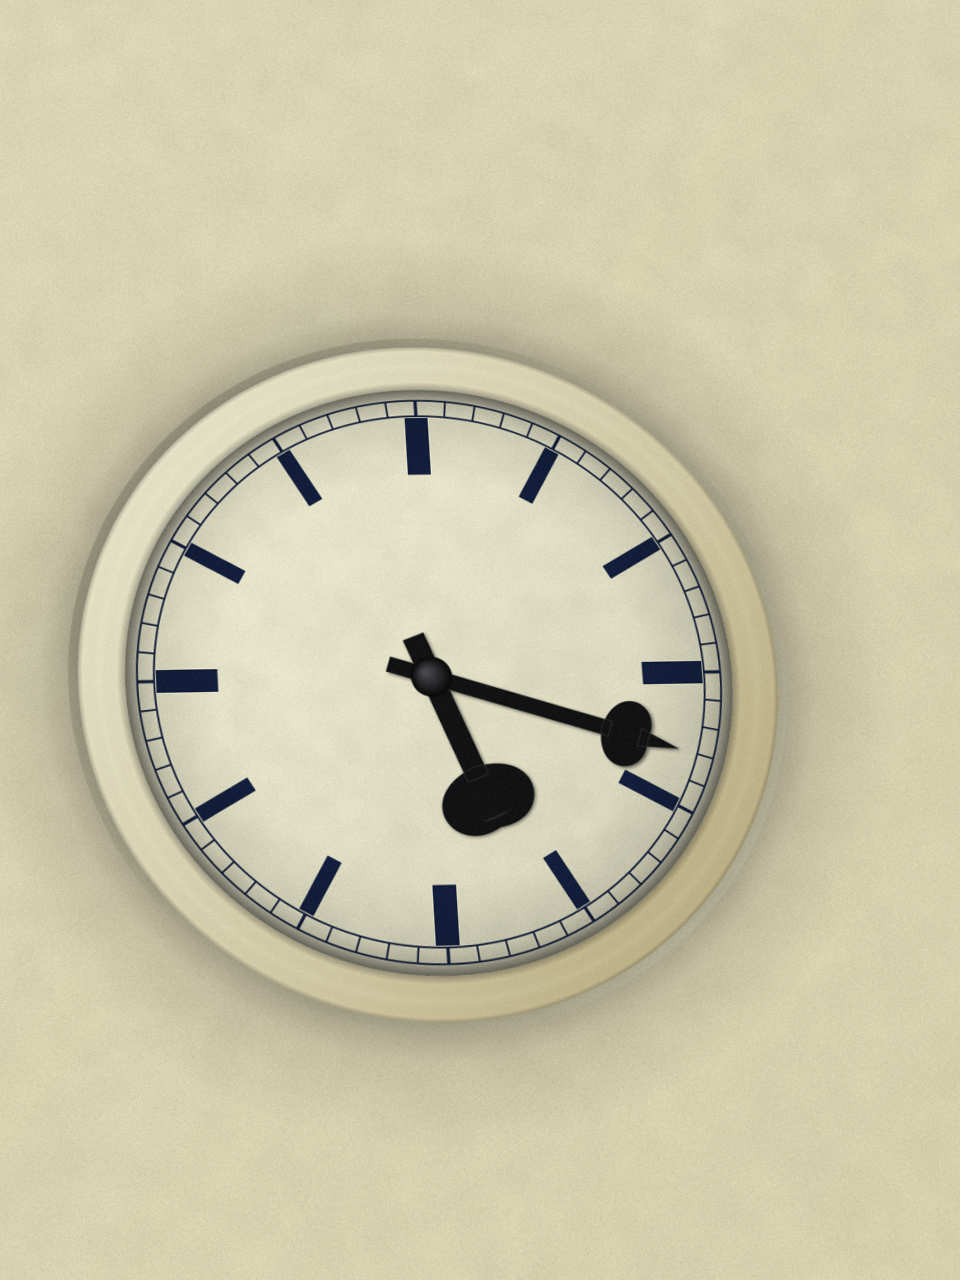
5 h 18 min
